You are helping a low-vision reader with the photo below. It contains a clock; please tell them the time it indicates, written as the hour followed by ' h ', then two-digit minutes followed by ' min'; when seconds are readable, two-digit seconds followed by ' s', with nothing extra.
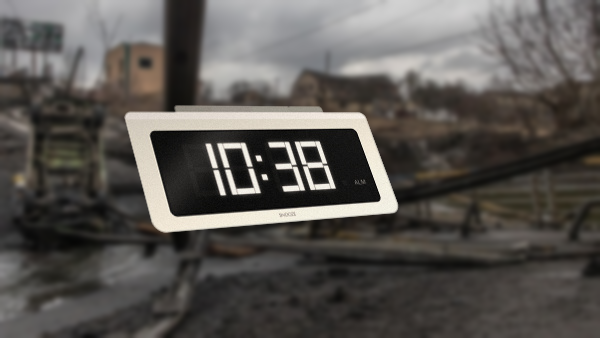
10 h 38 min
